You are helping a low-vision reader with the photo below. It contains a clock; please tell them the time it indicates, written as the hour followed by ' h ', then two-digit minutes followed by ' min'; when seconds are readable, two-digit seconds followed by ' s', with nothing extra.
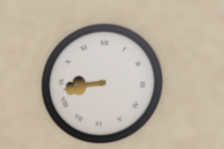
8 h 43 min
